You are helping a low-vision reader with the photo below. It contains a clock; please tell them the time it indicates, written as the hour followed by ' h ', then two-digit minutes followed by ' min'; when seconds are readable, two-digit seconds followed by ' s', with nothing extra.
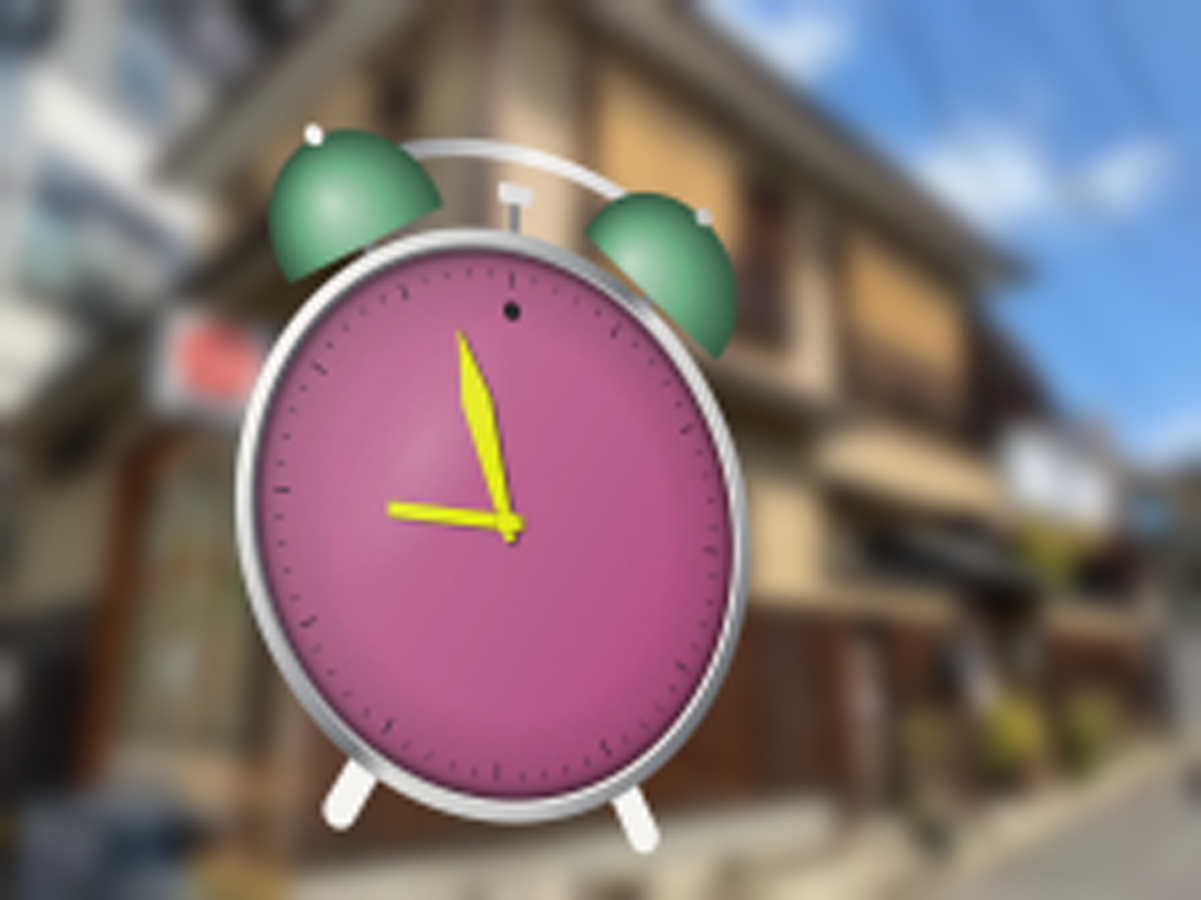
8 h 57 min
